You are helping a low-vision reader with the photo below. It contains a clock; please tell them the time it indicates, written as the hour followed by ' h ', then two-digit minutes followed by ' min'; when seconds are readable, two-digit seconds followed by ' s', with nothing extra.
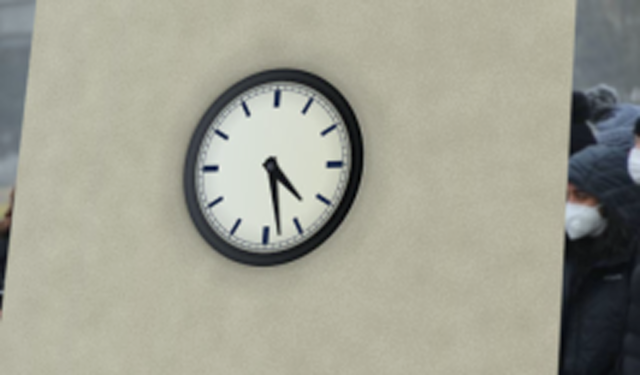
4 h 28 min
